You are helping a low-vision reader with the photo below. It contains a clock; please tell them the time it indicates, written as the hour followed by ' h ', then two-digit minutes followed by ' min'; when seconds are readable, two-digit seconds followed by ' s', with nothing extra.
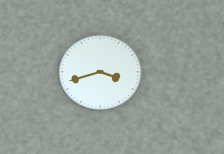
3 h 42 min
